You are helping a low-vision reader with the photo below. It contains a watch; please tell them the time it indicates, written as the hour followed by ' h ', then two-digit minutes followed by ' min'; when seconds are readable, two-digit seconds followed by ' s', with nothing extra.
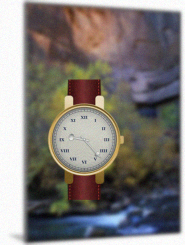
9 h 23 min
